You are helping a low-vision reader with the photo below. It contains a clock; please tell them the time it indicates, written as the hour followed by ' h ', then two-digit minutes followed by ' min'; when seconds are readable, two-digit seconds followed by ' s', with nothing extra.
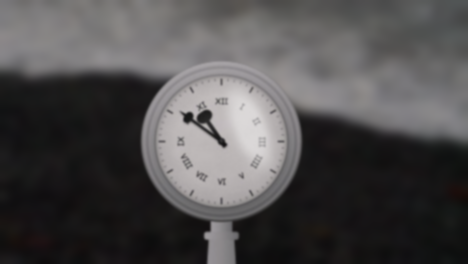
10 h 51 min
